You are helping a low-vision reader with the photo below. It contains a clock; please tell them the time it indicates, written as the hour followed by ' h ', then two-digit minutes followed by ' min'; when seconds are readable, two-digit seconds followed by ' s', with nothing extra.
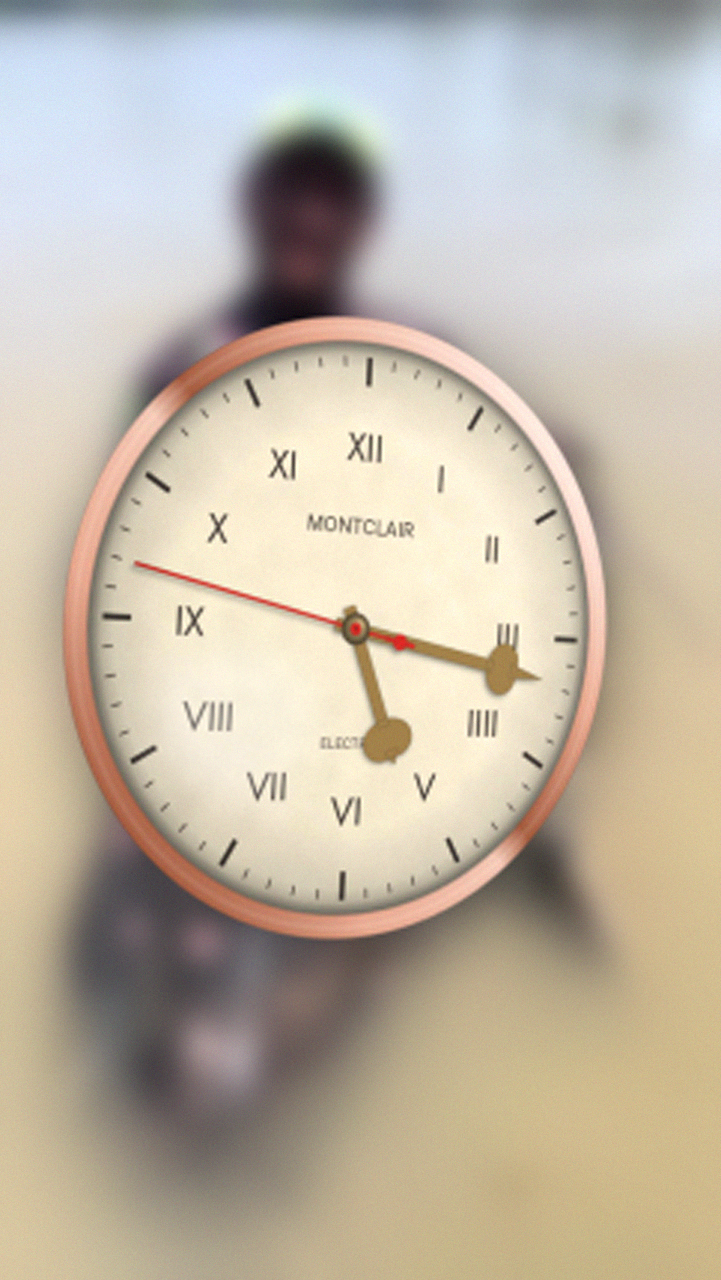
5 h 16 min 47 s
